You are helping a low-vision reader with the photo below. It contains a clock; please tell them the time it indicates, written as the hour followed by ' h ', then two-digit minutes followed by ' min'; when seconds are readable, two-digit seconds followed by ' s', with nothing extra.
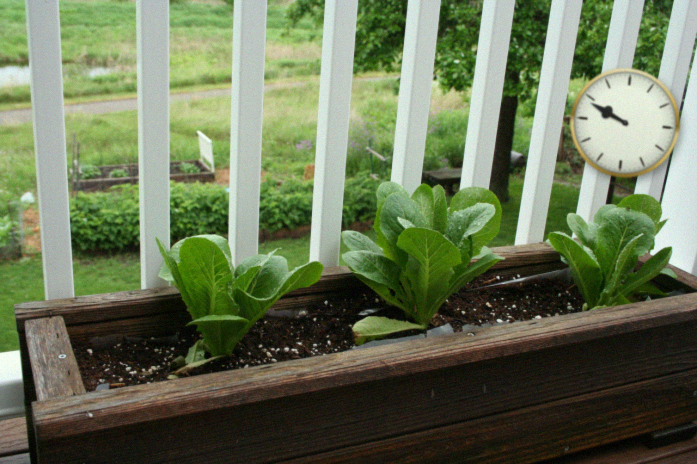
9 h 49 min
